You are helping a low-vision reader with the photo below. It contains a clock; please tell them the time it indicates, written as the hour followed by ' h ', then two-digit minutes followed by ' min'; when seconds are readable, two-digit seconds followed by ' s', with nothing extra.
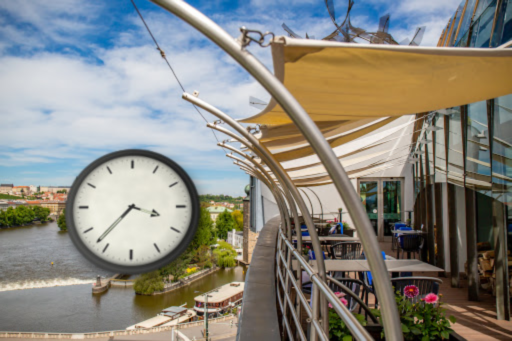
3 h 37 min
